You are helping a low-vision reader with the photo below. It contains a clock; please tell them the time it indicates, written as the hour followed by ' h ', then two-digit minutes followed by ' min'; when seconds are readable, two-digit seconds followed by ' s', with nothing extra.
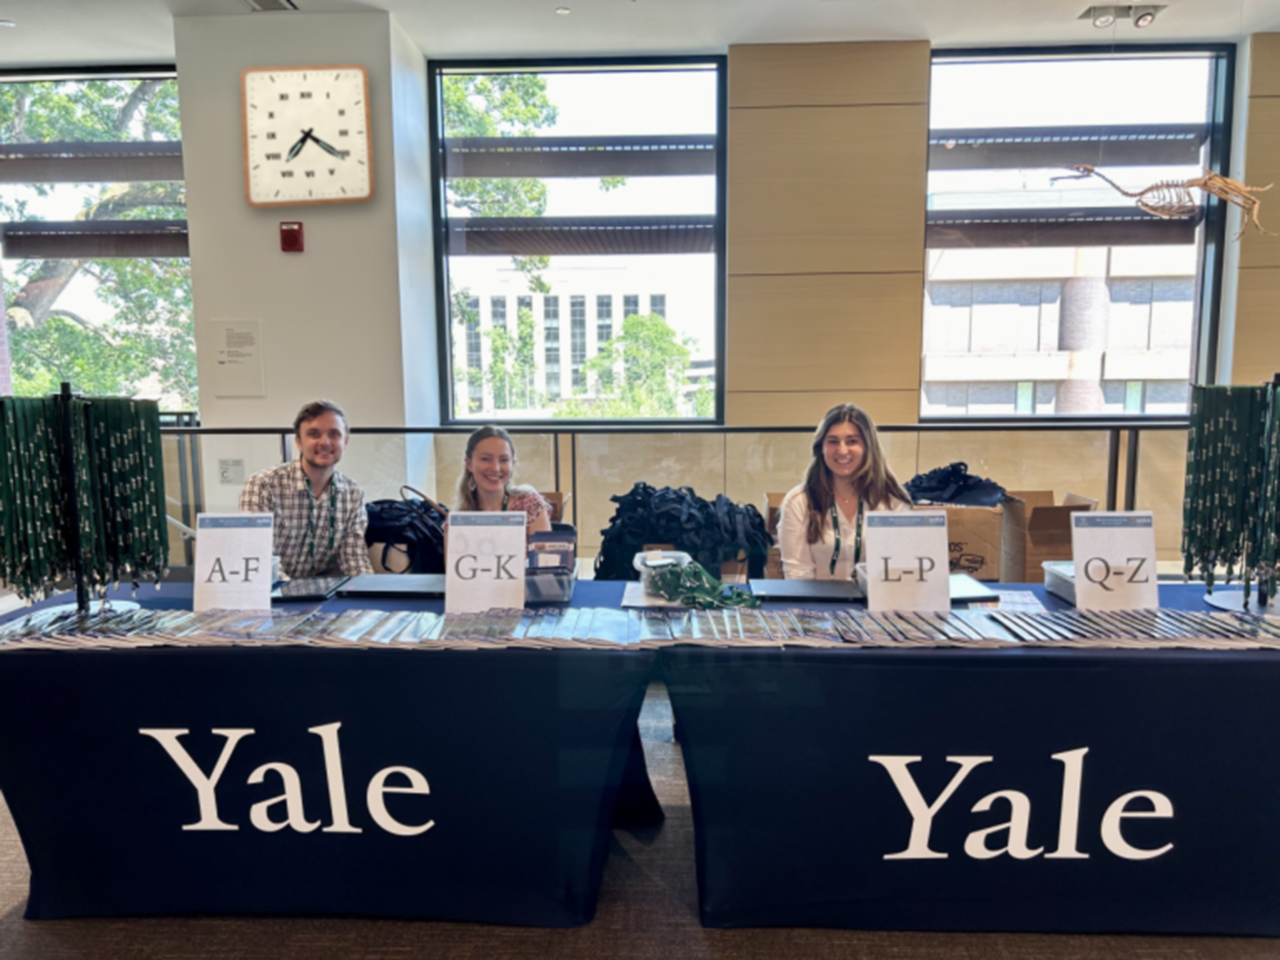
7 h 21 min
